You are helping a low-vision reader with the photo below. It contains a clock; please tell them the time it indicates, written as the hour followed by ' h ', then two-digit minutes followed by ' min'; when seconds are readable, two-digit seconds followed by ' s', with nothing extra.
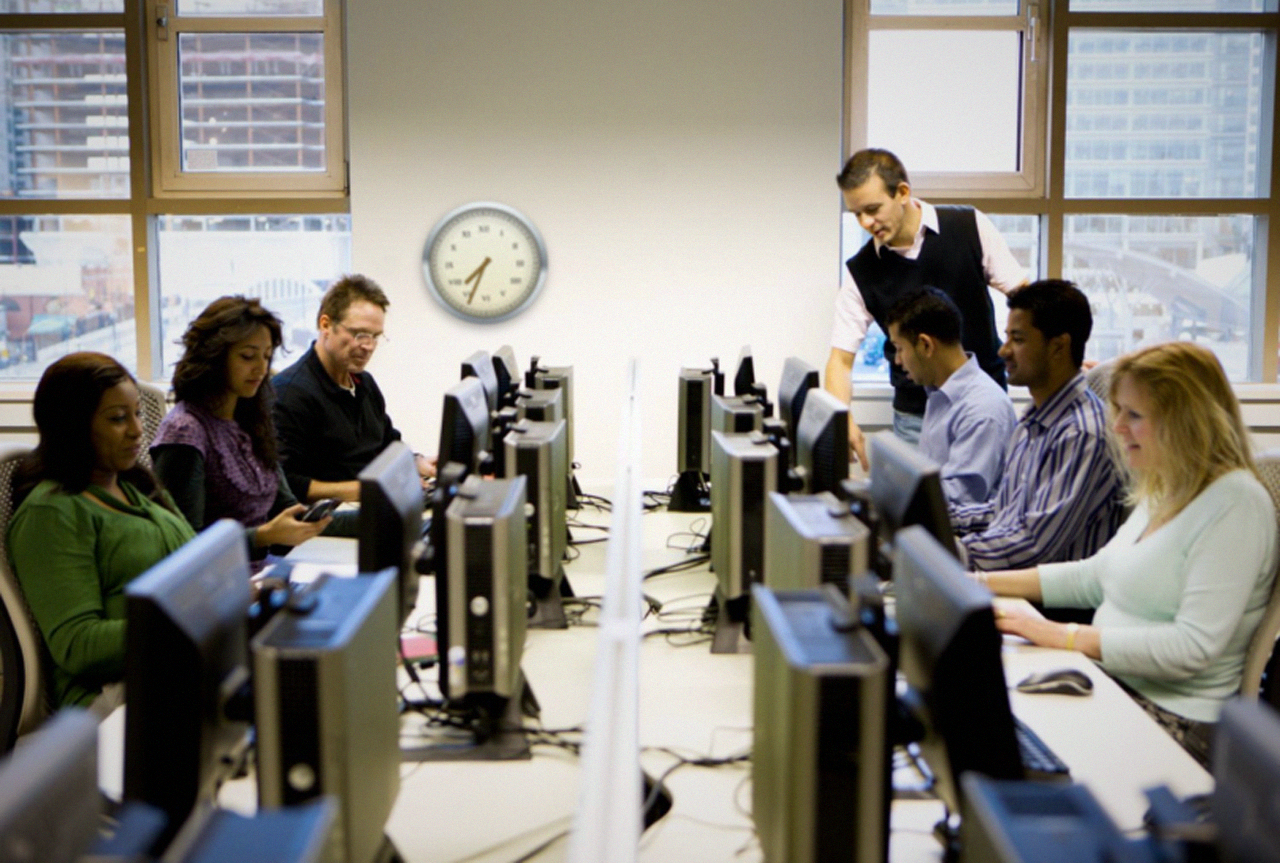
7 h 34 min
